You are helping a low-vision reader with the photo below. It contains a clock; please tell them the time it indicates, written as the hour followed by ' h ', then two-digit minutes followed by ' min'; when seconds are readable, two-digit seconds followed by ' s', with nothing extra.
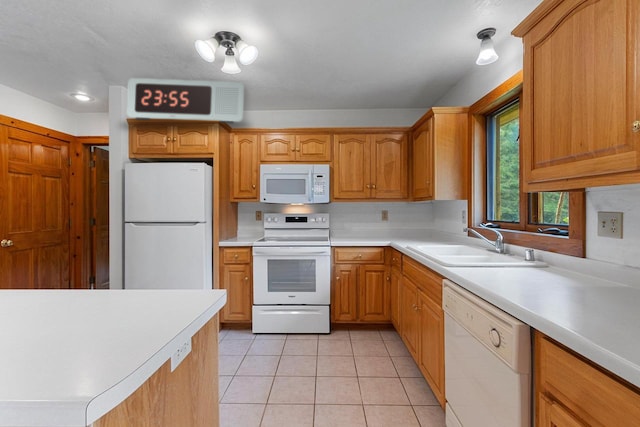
23 h 55 min
